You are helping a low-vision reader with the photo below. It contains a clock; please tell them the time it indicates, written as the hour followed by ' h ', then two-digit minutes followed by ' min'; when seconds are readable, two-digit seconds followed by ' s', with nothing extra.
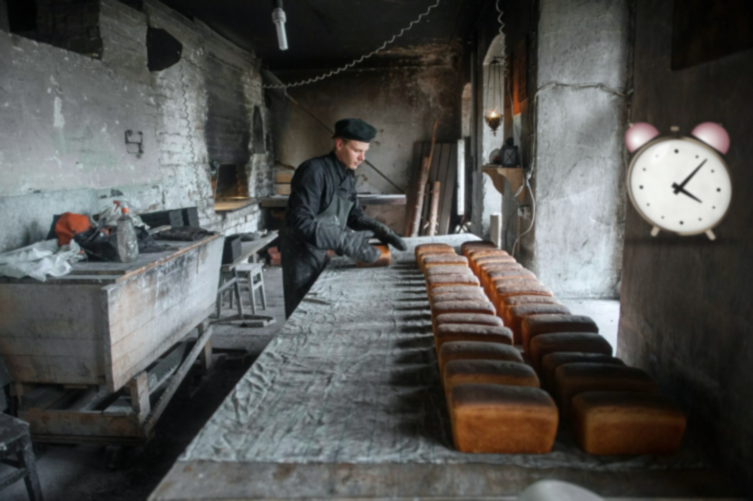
4 h 07 min
